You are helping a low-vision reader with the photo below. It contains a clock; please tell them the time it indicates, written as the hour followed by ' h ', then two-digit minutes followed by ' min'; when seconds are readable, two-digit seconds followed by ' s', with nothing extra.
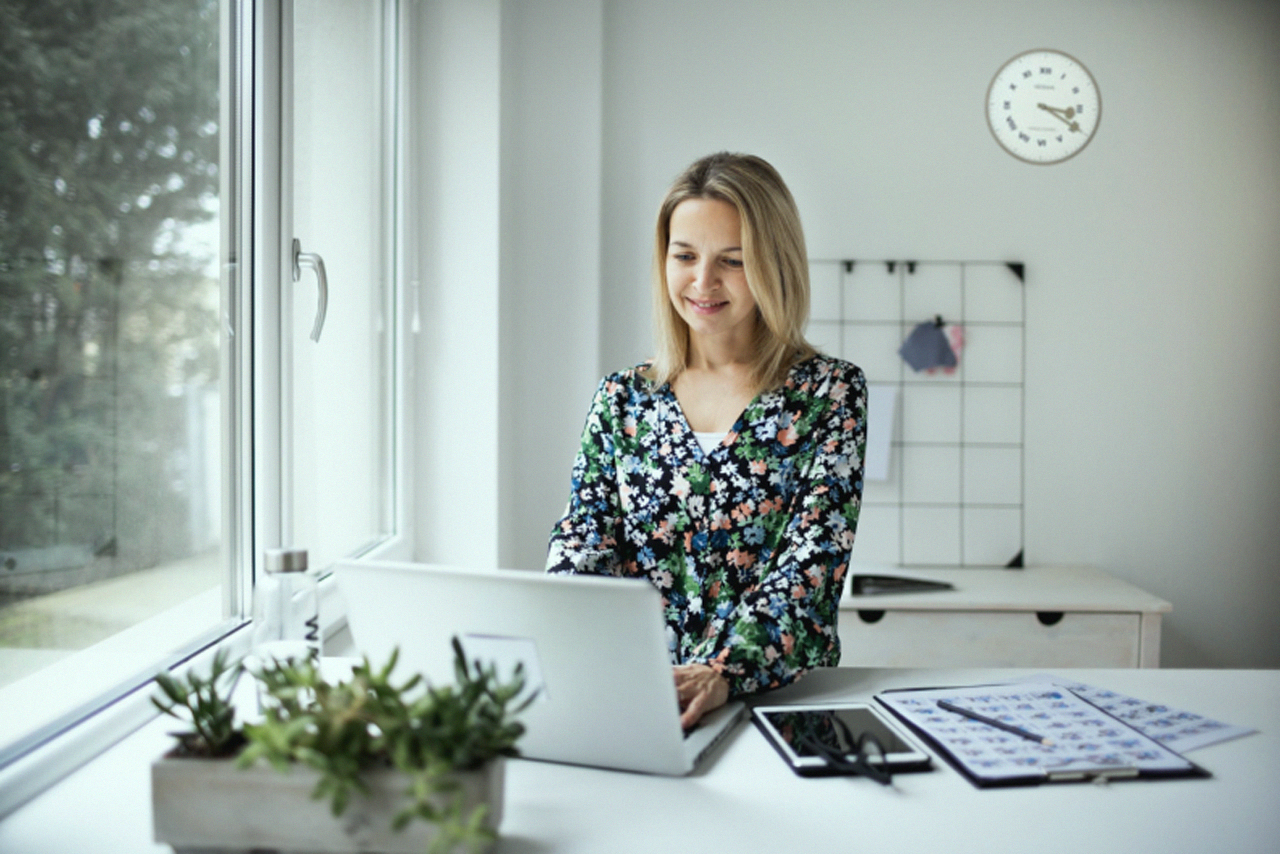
3 h 20 min
